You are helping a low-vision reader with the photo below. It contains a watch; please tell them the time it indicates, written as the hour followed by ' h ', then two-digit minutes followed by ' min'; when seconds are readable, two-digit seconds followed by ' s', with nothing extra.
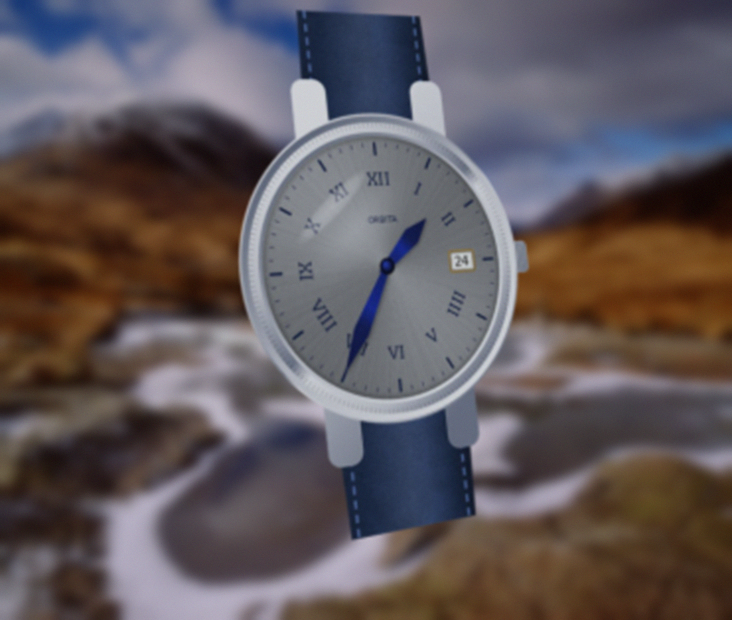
1 h 35 min
